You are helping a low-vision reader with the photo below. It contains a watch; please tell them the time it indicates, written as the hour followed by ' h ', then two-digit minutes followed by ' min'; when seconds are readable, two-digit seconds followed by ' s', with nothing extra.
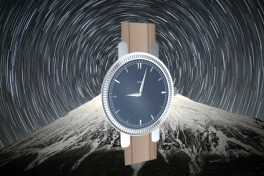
9 h 03 min
